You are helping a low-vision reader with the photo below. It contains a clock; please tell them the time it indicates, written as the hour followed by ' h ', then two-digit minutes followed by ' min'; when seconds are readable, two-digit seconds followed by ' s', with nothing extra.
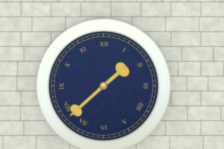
1 h 38 min
